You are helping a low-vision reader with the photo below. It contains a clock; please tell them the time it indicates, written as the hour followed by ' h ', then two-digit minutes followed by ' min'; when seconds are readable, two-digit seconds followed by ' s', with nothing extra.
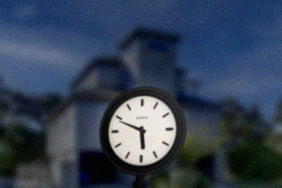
5 h 49 min
